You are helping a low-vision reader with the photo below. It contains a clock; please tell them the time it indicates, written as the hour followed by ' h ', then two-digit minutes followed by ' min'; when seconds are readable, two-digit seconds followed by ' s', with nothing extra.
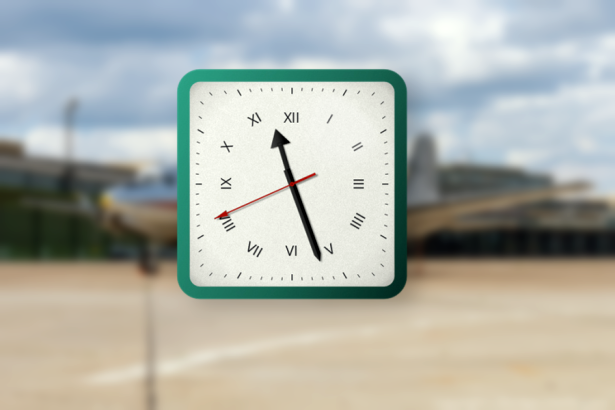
11 h 26 min 41 s
